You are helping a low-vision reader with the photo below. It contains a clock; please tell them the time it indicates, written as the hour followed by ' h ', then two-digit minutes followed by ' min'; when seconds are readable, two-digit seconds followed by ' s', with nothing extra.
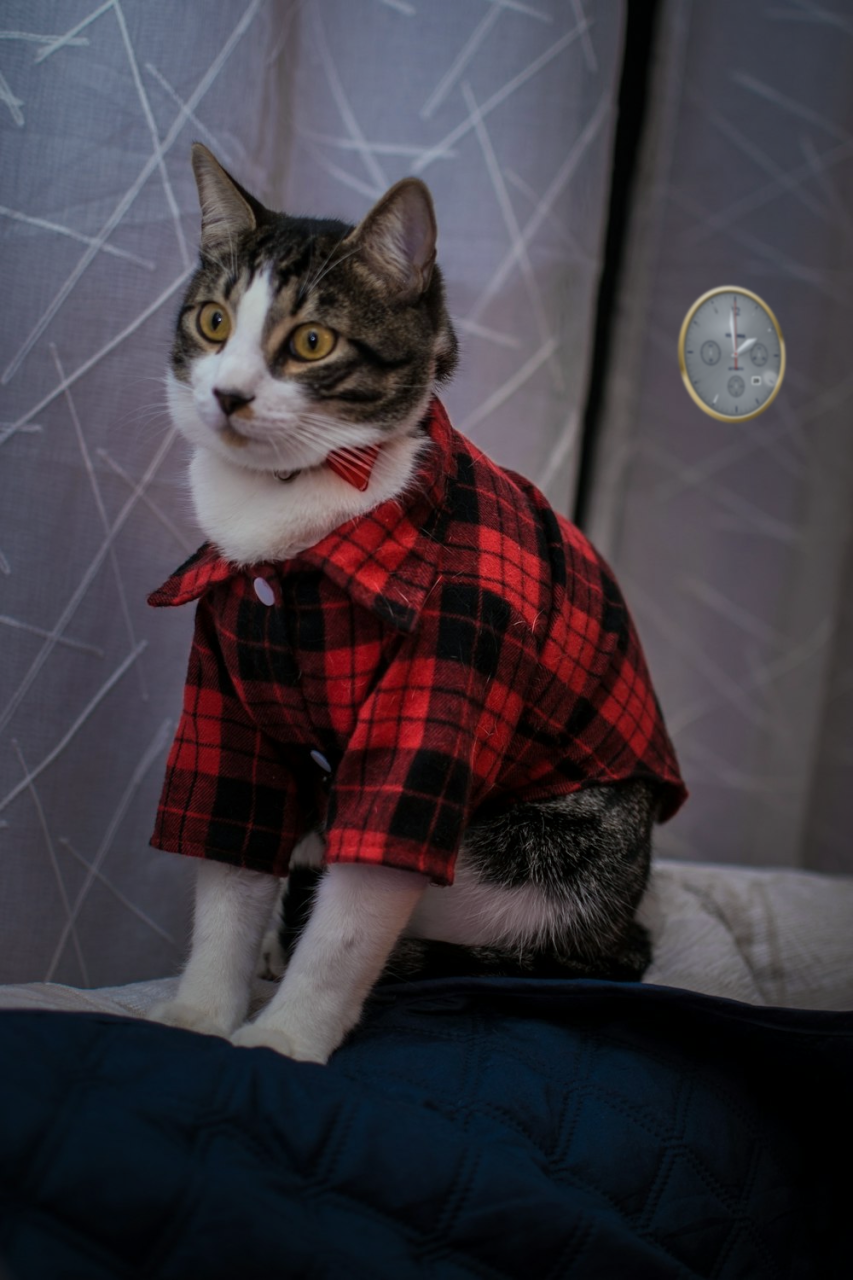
1 h 59 min
